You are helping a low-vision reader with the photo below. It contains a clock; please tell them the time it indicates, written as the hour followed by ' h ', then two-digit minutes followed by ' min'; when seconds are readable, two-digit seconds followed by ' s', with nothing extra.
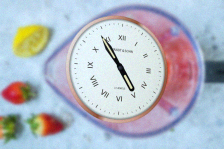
4 h 54 min
